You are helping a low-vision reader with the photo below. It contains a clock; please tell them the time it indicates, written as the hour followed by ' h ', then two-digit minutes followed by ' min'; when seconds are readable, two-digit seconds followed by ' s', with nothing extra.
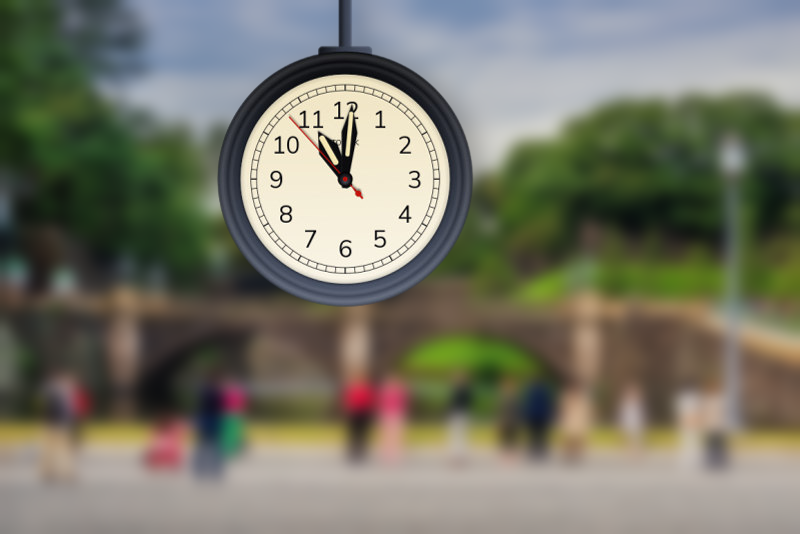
11 h 00 min 53 s
